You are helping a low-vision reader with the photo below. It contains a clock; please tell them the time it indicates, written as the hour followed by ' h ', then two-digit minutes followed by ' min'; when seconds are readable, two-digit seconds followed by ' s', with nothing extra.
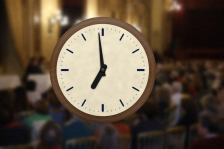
6 h 59 min
